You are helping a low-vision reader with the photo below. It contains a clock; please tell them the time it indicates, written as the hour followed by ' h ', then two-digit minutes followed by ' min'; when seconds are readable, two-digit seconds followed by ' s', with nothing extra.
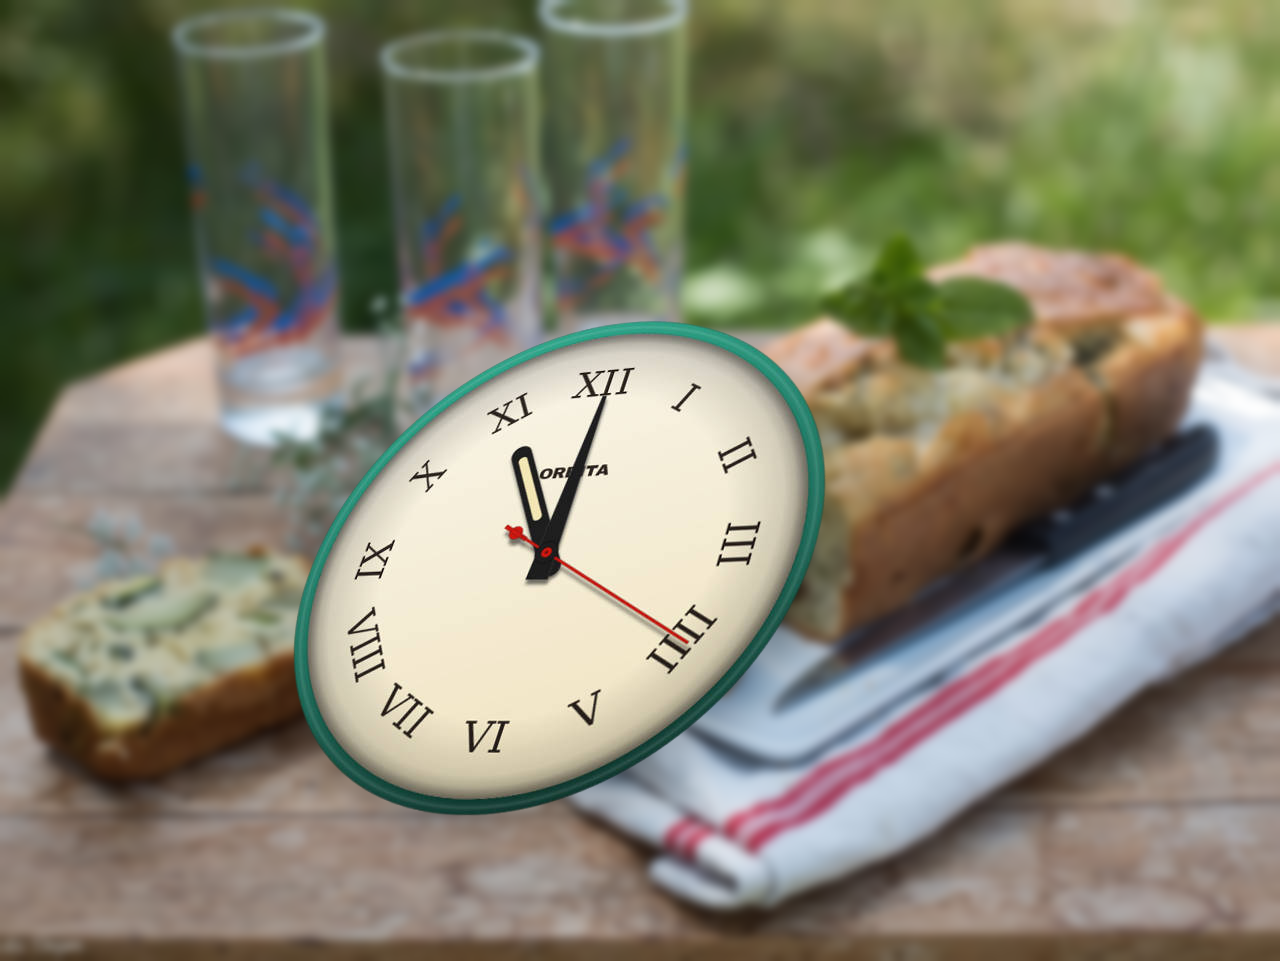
11 h 00 min 20 s
